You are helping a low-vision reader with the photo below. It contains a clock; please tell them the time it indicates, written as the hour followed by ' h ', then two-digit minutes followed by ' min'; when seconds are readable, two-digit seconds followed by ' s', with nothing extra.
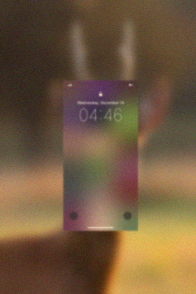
4 h 46 min
